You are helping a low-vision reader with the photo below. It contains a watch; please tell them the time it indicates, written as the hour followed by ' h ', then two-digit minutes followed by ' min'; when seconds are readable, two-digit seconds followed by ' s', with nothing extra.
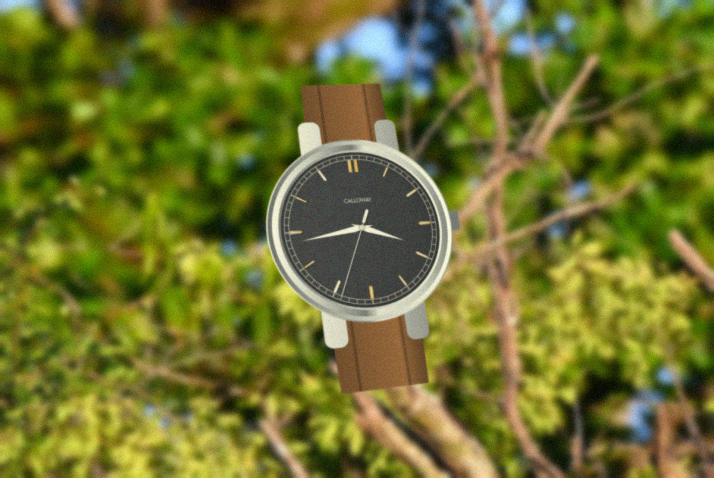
3 h 43 min 34 s
